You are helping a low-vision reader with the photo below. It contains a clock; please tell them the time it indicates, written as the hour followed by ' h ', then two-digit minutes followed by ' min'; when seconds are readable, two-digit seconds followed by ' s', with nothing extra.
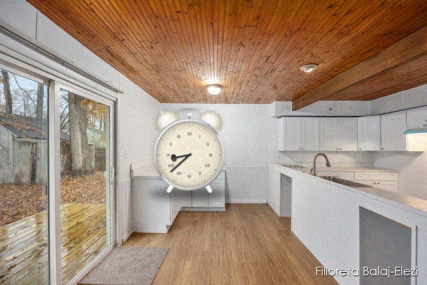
8 h 38 min
